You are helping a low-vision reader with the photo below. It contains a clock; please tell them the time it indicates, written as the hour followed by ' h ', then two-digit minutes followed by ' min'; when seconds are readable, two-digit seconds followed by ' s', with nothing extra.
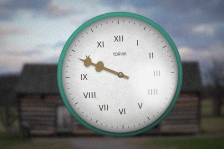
9 h 49 min
